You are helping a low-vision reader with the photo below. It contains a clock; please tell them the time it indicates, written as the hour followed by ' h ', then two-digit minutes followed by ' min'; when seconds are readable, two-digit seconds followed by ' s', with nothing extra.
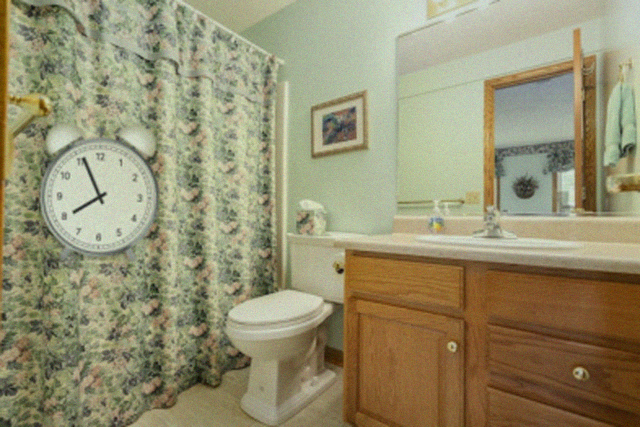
7 h 56 min
